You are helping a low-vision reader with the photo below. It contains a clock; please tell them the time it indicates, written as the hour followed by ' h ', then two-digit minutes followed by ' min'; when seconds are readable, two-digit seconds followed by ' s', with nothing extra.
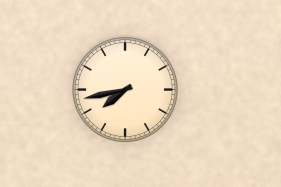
7 h 43 min
